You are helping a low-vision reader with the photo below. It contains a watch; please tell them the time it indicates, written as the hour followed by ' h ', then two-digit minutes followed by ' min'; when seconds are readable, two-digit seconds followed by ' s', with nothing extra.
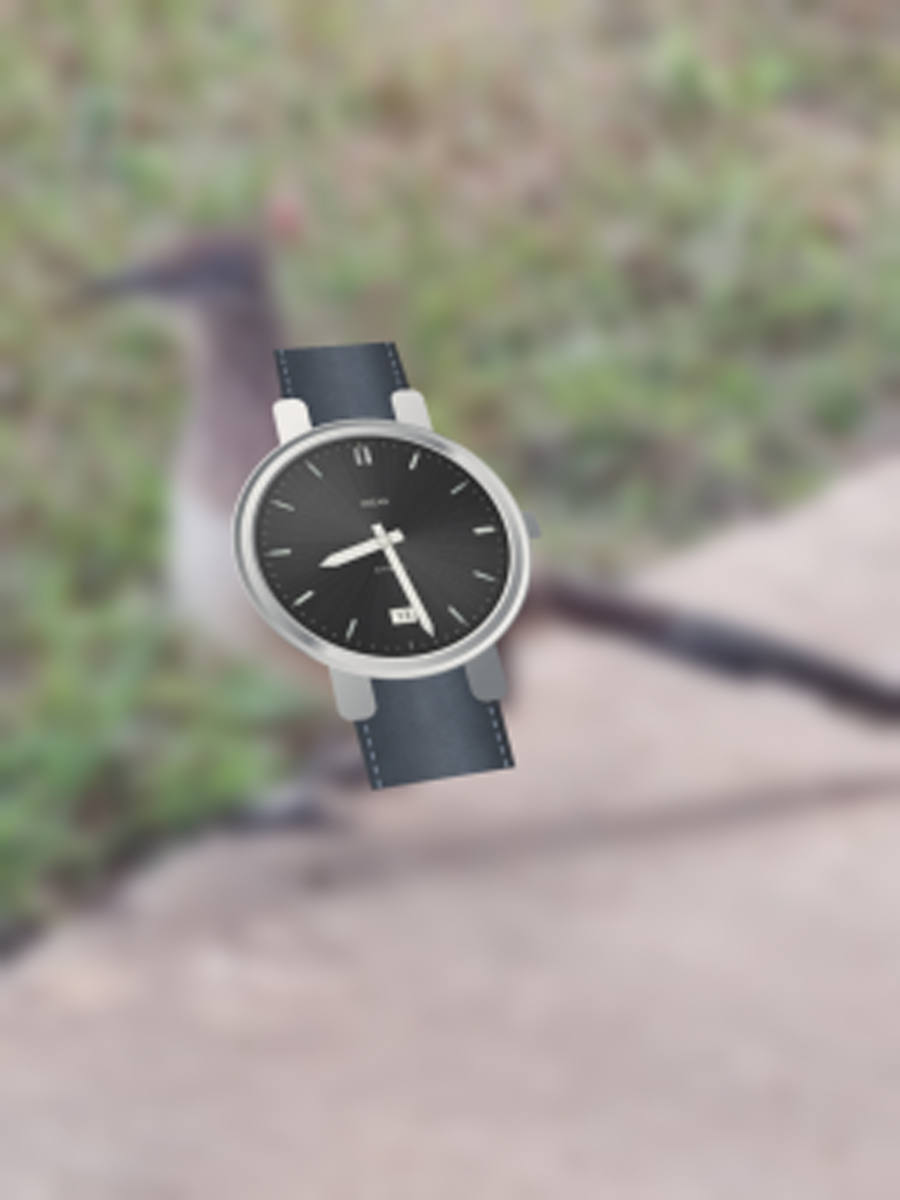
8 h 28 min
